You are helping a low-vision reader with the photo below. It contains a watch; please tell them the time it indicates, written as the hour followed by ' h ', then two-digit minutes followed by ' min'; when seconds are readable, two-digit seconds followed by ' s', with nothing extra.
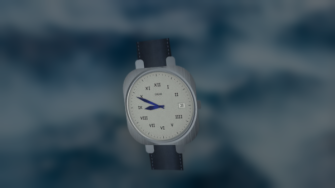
8 h 49 min
